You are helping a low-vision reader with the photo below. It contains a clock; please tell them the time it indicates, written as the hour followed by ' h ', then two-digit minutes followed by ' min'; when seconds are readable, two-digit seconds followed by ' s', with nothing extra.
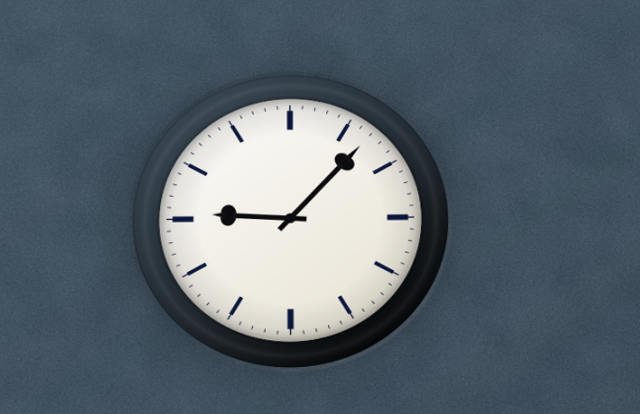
9 h 07 min
